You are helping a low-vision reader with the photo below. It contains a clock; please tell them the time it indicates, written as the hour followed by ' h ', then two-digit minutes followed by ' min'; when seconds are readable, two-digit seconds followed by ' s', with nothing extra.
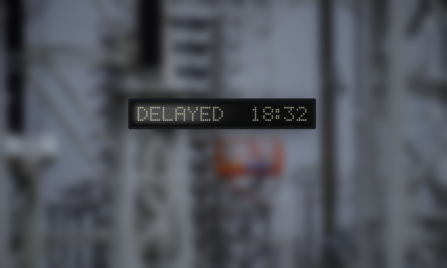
18 h 32 min
